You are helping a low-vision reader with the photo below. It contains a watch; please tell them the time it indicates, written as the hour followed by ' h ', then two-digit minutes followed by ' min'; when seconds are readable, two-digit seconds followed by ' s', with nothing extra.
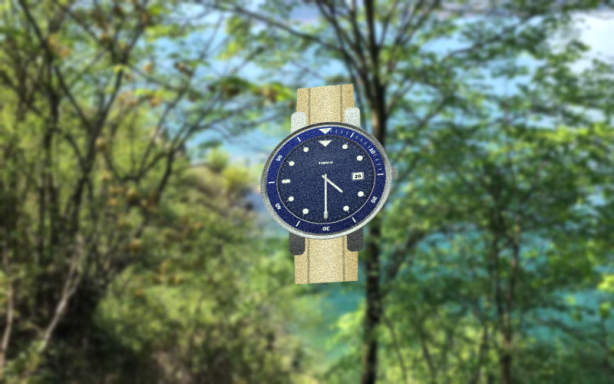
4 h 30 min
